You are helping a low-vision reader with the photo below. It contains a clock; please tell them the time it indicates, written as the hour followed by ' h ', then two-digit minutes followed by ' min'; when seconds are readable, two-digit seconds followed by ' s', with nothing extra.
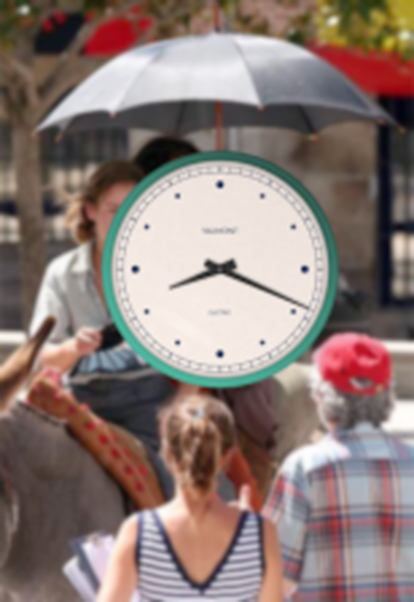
8 h 19 min
